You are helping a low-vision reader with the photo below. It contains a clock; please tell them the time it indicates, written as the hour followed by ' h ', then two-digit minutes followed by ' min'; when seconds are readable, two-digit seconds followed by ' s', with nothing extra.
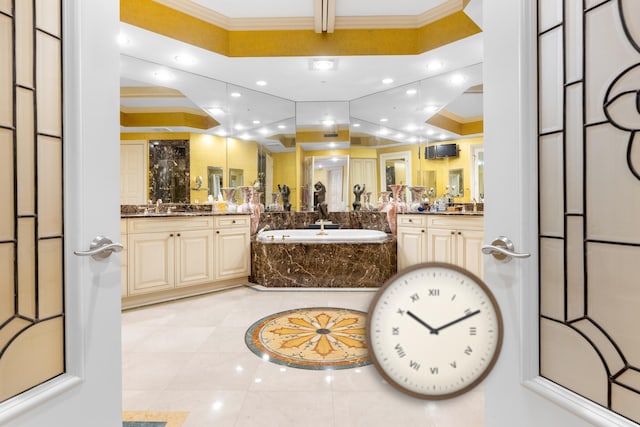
10 h 11 min
